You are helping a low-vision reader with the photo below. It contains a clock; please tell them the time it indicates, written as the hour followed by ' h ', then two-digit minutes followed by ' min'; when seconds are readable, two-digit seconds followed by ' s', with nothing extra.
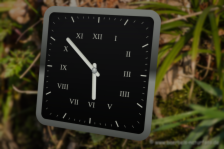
5 h 52 min
